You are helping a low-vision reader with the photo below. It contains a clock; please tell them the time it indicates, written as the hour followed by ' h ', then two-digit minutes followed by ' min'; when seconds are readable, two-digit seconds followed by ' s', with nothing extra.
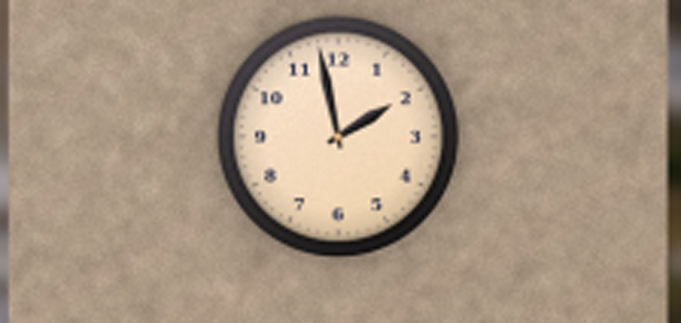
1 h 58 min
